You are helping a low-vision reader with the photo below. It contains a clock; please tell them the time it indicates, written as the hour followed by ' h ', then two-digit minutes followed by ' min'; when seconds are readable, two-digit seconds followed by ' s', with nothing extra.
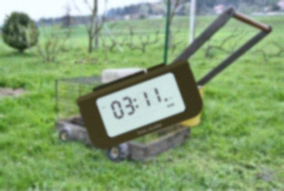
3 h 11 min
